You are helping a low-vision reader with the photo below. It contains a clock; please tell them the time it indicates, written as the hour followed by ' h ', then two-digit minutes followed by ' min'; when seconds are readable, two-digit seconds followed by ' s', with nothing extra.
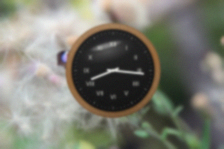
8 h 16 min
